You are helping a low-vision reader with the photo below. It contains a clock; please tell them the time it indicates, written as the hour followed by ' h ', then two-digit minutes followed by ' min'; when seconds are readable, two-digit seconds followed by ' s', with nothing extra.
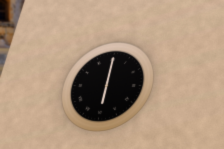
6 h 00 min
